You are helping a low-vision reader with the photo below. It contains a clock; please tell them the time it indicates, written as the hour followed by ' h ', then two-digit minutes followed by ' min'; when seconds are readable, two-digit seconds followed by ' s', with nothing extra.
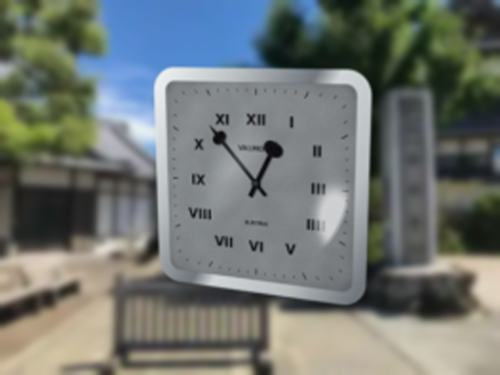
12 h 53 min
